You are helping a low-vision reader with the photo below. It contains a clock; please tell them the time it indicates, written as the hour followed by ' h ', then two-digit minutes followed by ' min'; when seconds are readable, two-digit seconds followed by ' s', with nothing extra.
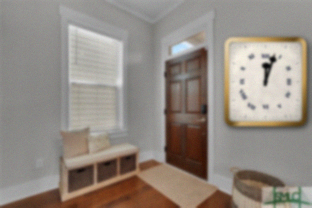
12 h 03 min
